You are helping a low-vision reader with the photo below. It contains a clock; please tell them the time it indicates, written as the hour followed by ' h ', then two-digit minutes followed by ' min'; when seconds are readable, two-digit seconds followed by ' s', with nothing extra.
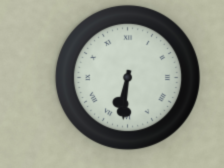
6 h 31 min
